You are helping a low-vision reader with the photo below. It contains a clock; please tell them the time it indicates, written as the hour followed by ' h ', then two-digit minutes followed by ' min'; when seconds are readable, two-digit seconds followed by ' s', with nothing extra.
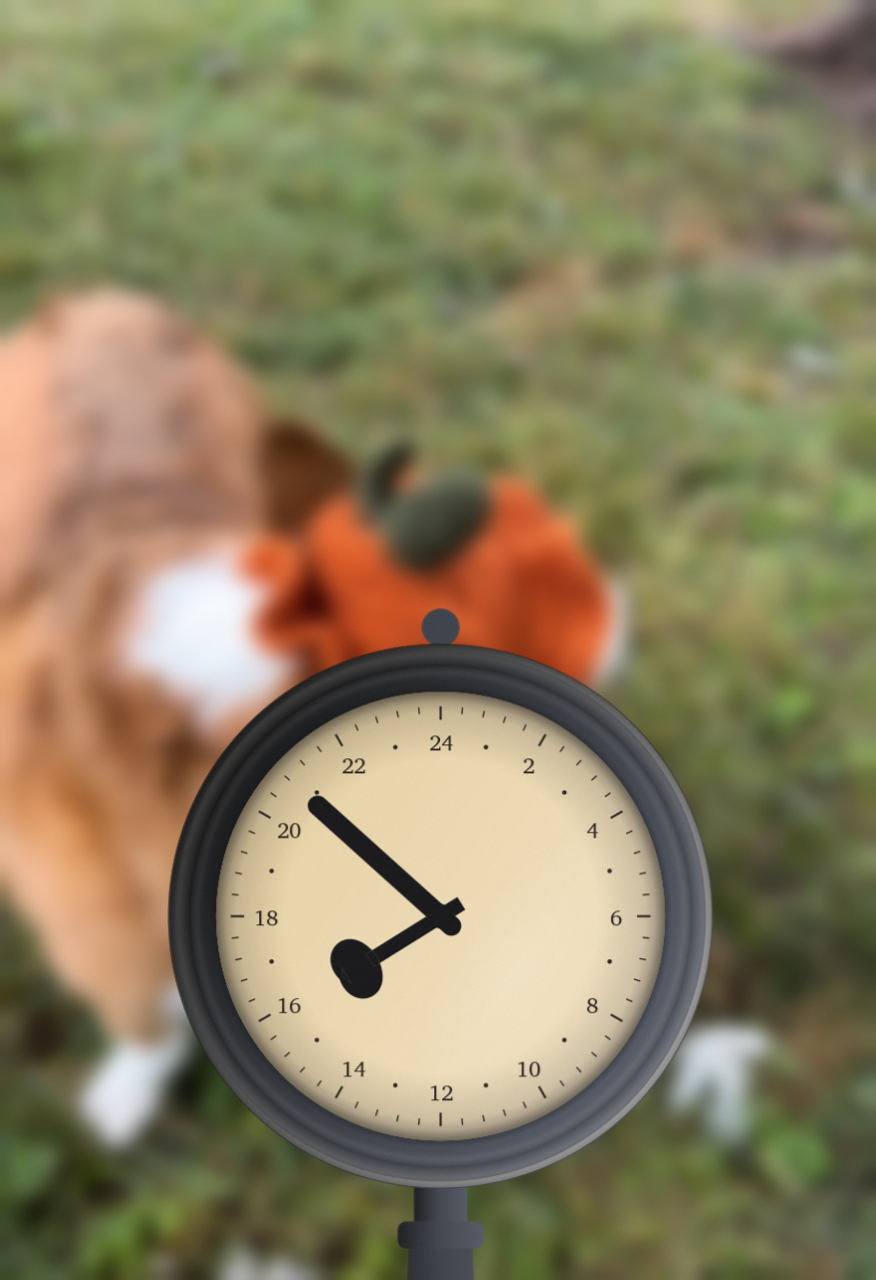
15 h 52 min
